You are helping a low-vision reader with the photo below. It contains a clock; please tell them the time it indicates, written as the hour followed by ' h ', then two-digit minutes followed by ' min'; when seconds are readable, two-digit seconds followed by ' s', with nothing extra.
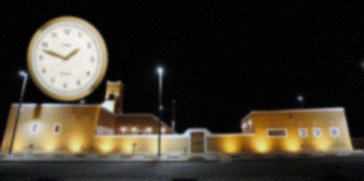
1 h 48 min
